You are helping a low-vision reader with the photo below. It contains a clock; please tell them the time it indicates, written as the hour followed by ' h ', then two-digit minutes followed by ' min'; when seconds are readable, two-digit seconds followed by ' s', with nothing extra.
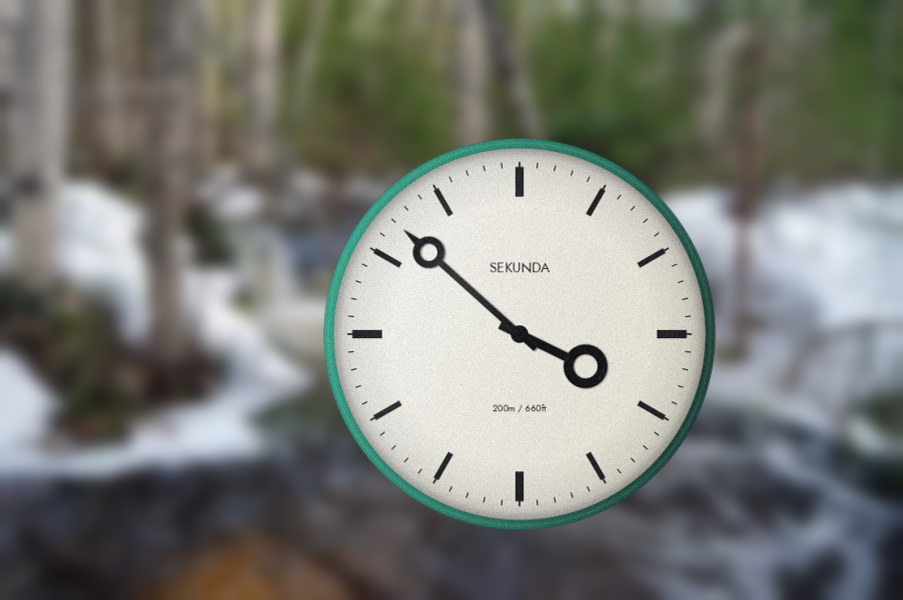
3 h 52 min
